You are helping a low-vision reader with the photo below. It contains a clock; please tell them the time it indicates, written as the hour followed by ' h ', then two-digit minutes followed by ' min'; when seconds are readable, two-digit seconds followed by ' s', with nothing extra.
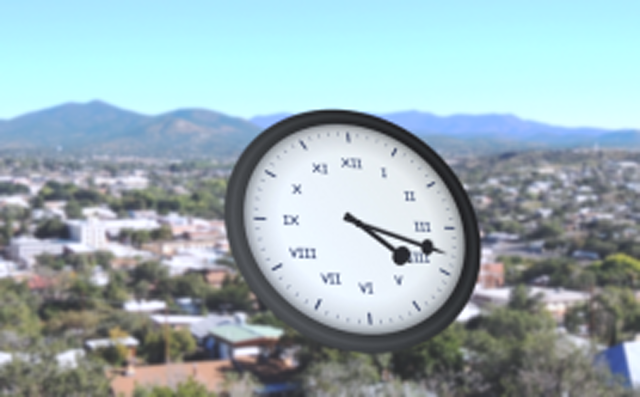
4 h 18 min
